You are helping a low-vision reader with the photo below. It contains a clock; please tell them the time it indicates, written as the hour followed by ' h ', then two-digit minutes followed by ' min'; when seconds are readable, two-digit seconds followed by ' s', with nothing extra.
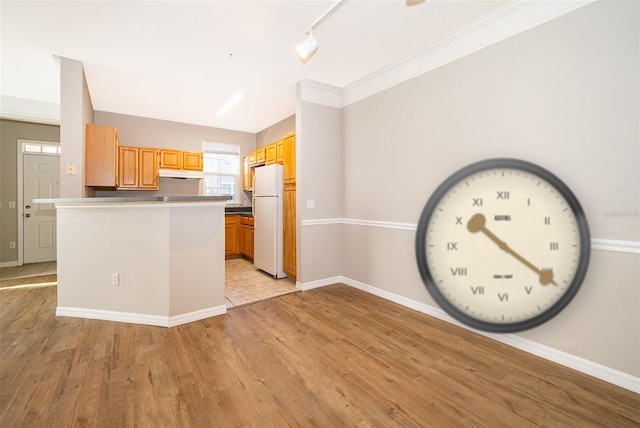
10 h 21 min
